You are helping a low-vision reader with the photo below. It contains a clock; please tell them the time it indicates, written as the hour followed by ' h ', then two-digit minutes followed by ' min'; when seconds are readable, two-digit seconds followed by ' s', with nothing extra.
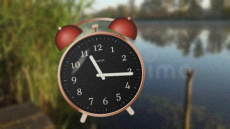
11 h 16 min
